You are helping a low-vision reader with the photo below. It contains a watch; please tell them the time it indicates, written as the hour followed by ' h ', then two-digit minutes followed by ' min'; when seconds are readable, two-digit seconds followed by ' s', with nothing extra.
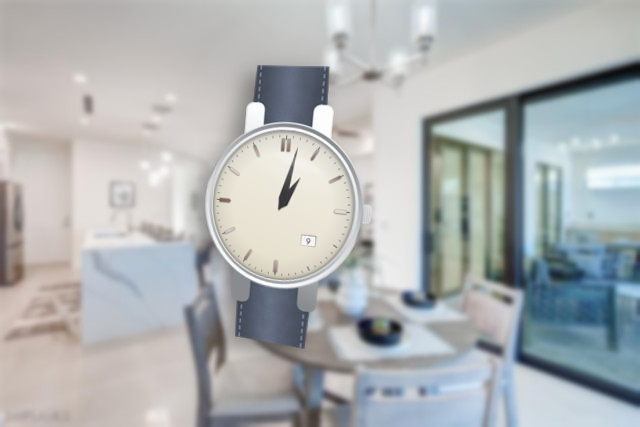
1 h 02 min
